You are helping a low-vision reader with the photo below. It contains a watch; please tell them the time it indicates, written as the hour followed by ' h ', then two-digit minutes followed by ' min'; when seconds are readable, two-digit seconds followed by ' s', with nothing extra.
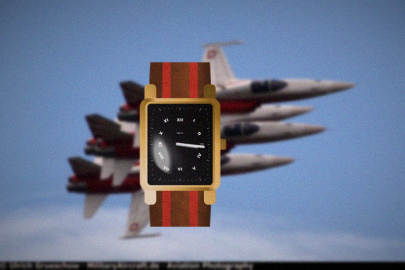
3 h 16 min
